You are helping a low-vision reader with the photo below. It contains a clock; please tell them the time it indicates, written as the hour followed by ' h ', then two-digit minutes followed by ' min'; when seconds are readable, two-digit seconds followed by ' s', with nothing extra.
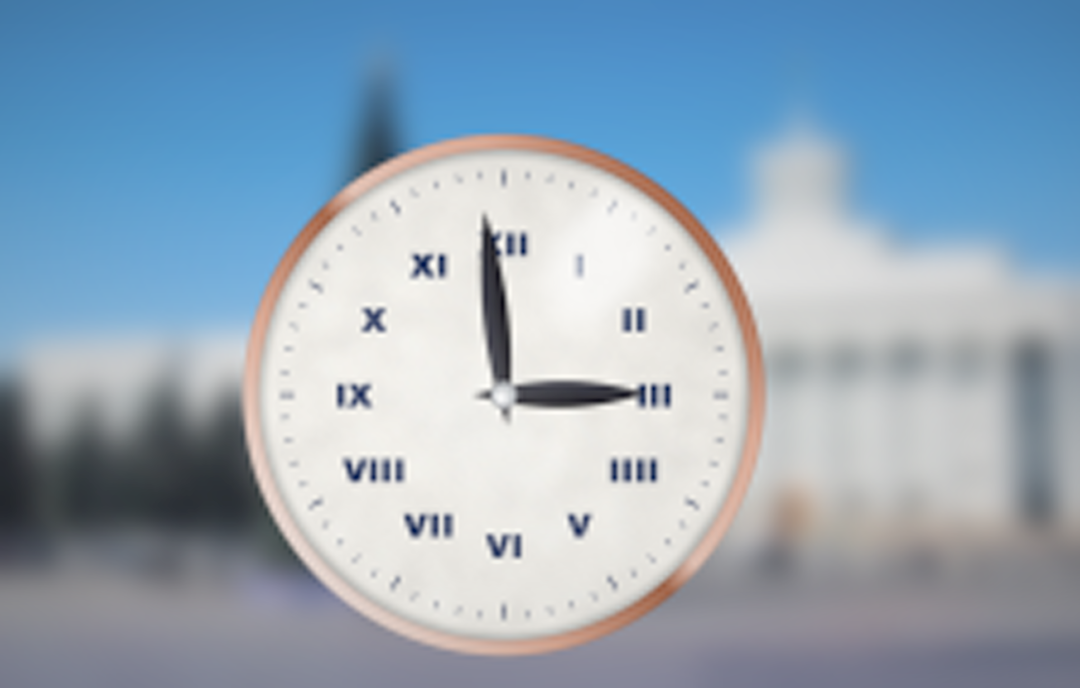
2 h 59 min
